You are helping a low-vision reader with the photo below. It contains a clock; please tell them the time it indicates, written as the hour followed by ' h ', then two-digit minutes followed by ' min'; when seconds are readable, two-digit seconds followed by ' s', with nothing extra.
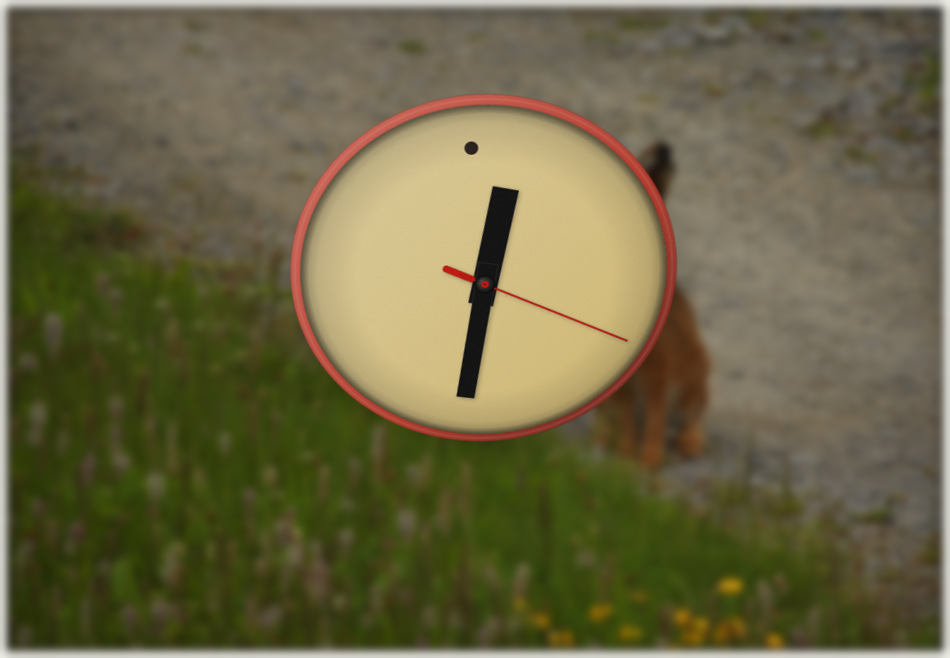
12 h 32 min 20 s
